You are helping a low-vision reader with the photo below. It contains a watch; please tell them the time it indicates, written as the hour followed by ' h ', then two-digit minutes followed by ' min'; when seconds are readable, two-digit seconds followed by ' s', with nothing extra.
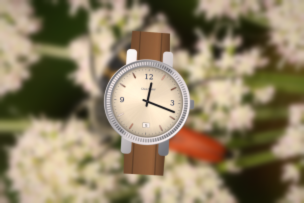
12 h 18 min
